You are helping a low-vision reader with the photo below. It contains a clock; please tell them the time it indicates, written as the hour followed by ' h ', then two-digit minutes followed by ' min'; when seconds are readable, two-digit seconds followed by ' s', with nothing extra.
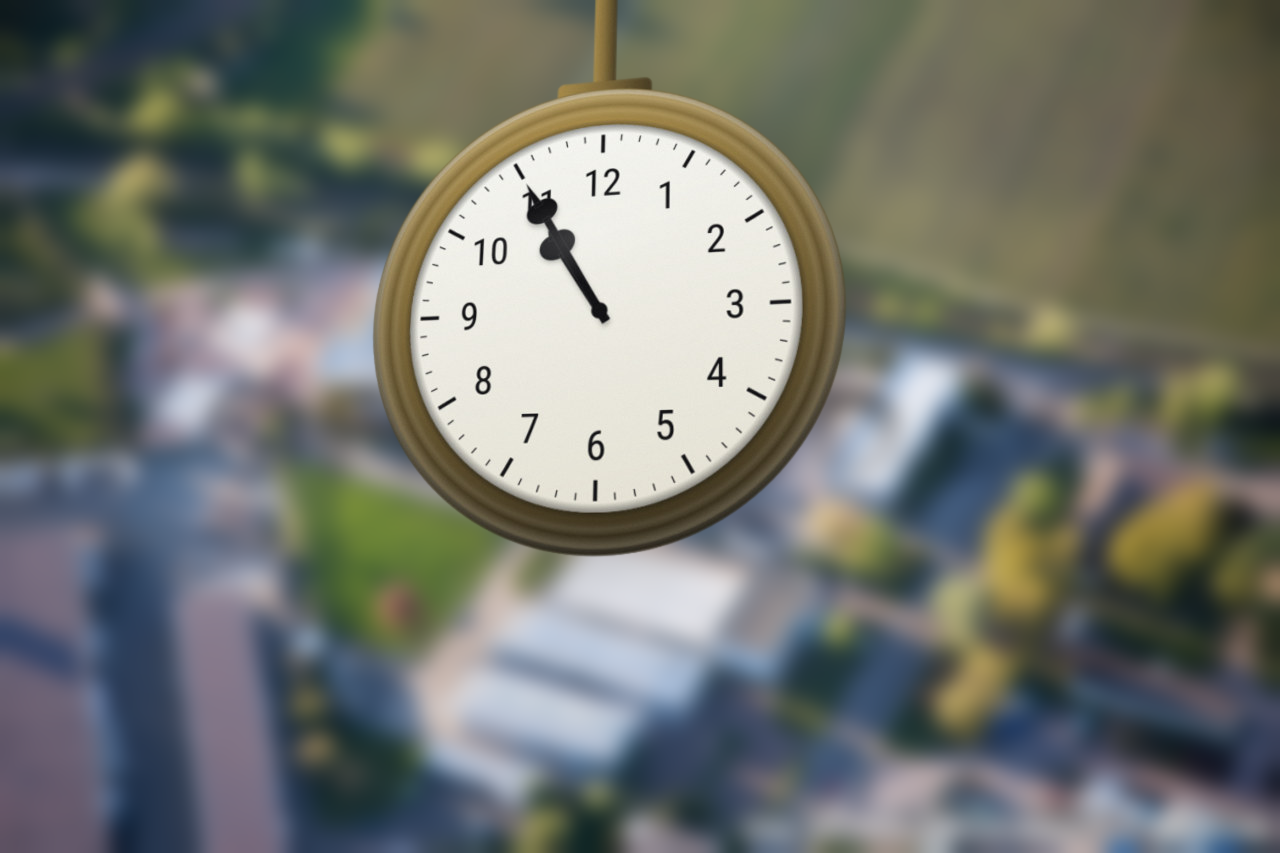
10 h 55 min
